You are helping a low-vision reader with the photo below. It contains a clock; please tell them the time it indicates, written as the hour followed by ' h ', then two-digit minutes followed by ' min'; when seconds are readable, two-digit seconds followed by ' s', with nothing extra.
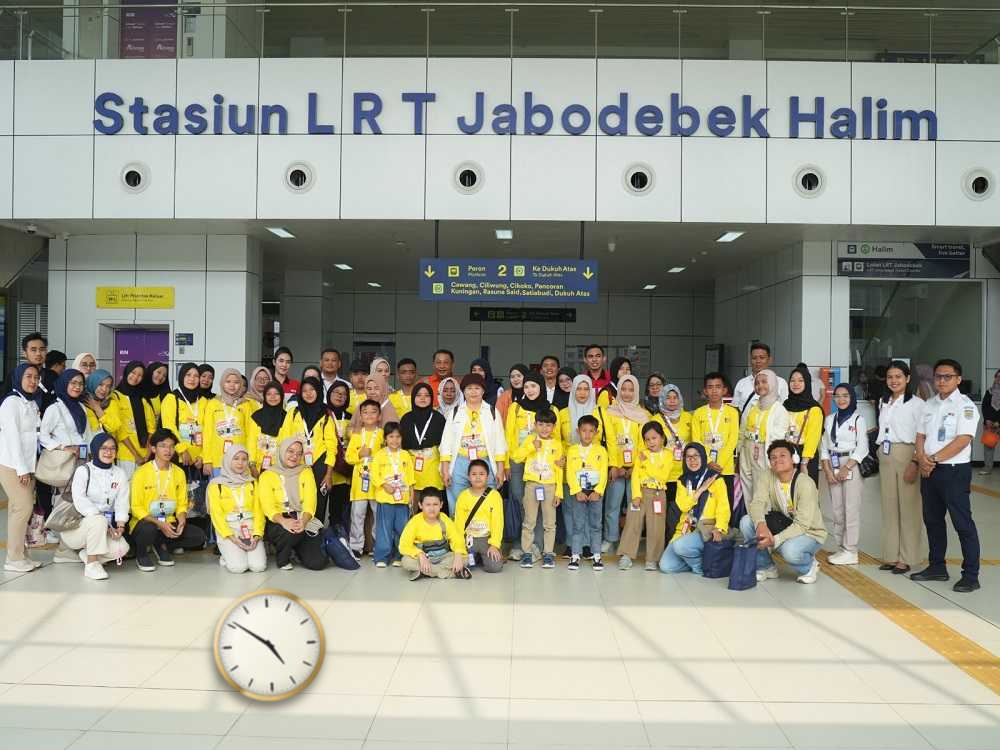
4 h 51 min
